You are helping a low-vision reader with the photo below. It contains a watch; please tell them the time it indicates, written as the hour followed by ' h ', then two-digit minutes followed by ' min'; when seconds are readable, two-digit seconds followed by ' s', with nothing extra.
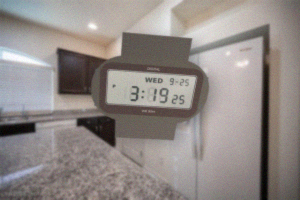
3 h 19 min 25 s
